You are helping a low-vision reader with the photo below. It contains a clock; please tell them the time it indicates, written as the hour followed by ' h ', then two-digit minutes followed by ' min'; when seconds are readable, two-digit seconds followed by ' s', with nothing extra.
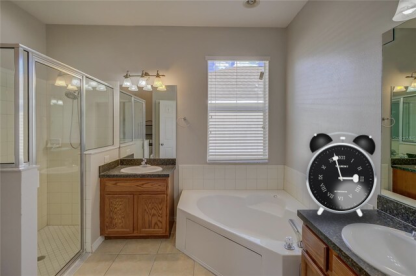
2 h 57 min
